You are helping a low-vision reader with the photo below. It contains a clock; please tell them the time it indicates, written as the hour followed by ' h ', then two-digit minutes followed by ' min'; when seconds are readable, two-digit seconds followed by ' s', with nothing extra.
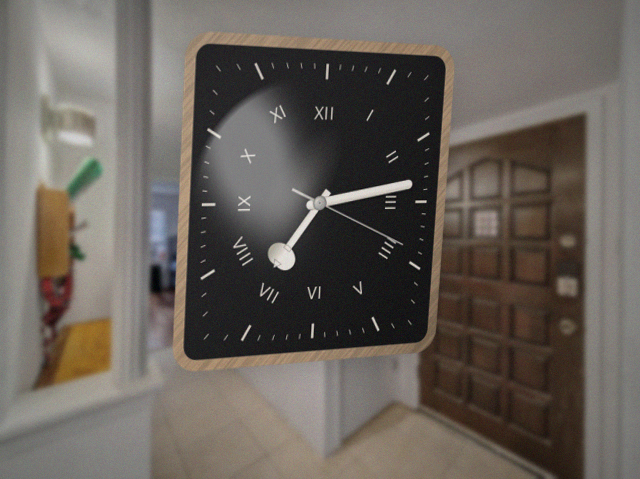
7 h 13 min 19 s
